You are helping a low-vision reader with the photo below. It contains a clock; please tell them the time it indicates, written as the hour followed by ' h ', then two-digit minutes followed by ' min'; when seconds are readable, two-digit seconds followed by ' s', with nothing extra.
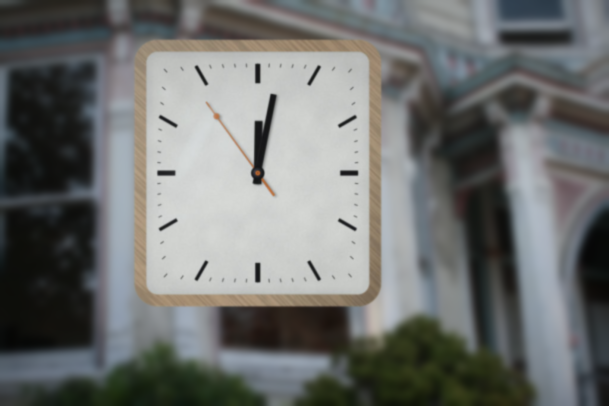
12 h 01 min 54 s
